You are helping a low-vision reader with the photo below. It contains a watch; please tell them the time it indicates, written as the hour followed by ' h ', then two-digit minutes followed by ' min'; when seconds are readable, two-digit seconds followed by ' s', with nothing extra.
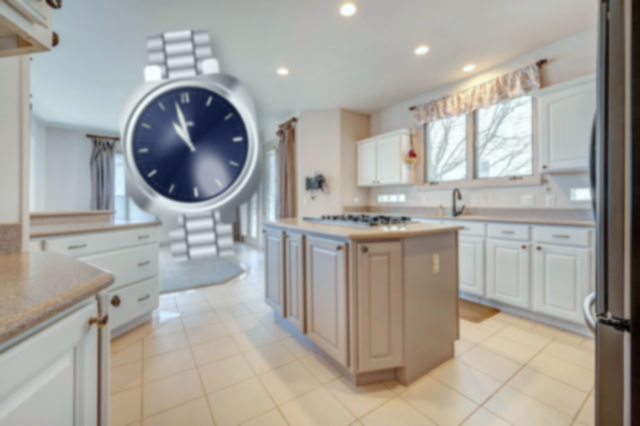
10 h 58 min
